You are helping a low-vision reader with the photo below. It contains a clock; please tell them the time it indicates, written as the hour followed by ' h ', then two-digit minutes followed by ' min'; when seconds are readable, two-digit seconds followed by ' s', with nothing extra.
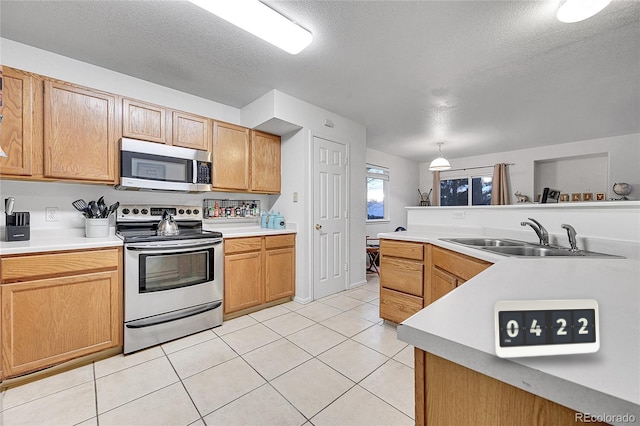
4 h 22 min
